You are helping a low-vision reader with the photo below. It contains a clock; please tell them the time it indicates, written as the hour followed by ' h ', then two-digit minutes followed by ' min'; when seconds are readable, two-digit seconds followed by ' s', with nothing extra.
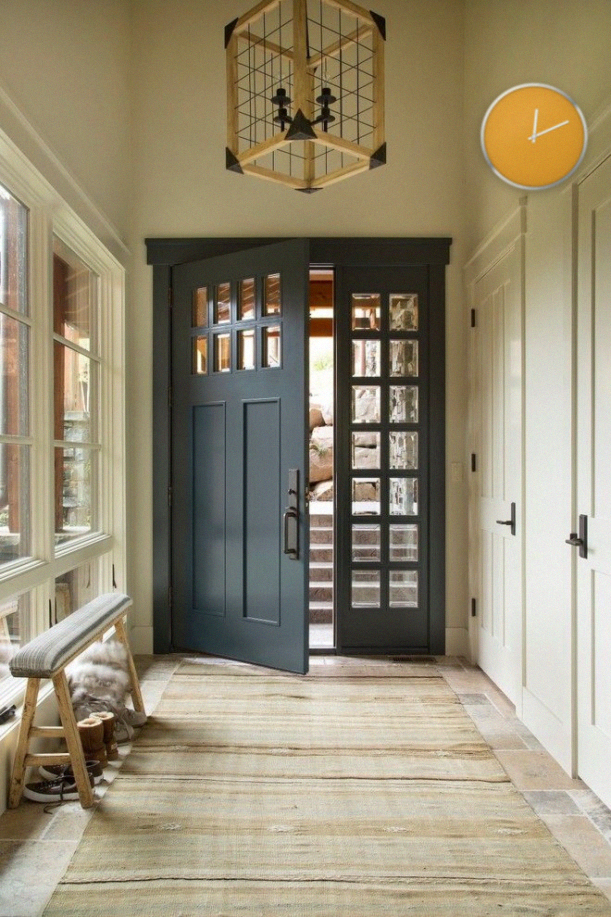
12 h 11 min
